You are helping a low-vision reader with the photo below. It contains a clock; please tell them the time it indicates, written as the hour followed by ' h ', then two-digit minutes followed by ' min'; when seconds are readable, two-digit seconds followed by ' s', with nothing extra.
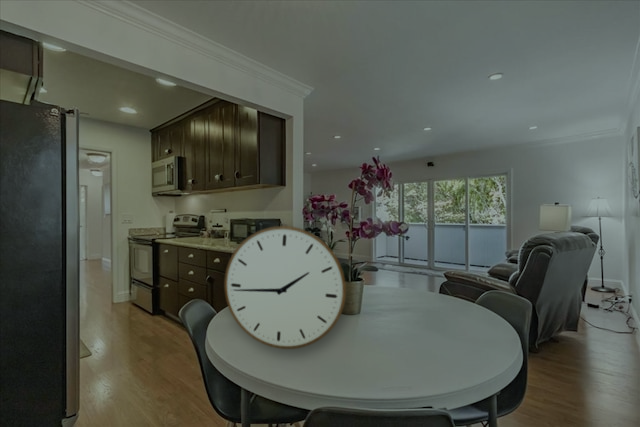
1 h 44 min
